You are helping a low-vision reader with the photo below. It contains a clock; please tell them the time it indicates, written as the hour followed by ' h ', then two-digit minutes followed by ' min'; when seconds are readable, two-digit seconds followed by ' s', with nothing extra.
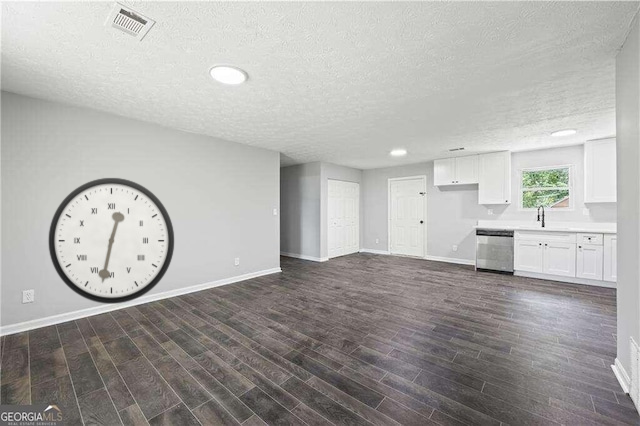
12 h 32 min
